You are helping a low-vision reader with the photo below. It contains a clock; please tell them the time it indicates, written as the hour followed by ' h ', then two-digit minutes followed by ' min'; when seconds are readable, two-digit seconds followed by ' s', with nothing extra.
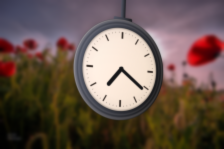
7 h 21 min
